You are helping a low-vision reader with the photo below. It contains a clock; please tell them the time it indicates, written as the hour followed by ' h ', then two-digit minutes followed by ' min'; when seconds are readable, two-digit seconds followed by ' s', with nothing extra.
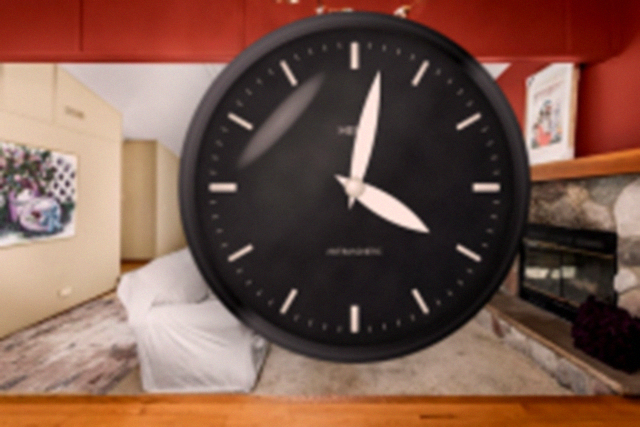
4 h 02 min
